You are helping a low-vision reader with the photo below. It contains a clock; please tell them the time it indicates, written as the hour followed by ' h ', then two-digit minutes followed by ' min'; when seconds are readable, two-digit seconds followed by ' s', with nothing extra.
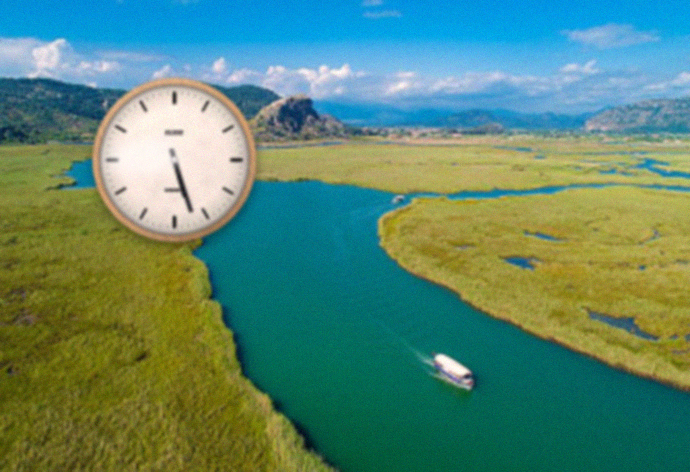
5 h 27 min
